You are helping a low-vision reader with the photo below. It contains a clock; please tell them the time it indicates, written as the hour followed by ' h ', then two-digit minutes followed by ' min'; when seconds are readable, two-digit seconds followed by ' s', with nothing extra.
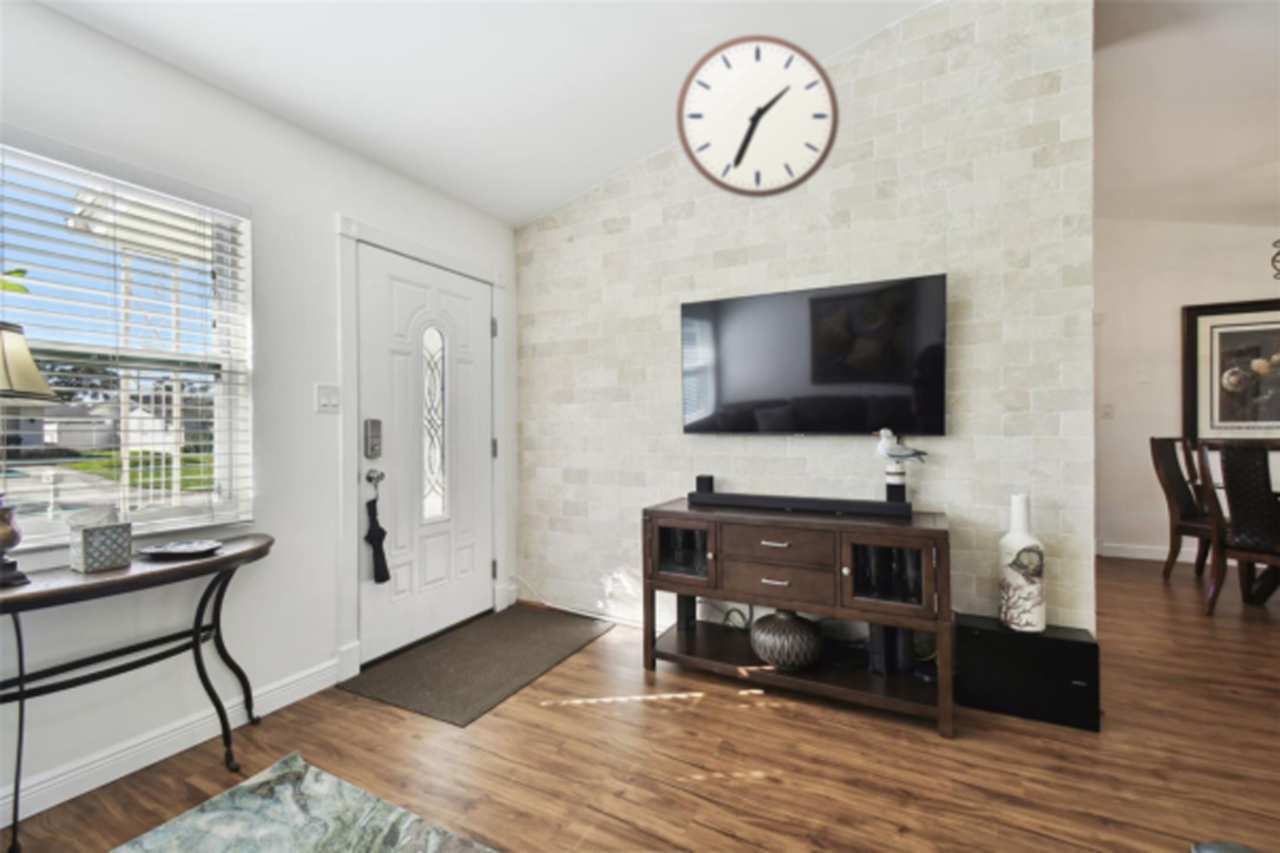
1 h 34 min
